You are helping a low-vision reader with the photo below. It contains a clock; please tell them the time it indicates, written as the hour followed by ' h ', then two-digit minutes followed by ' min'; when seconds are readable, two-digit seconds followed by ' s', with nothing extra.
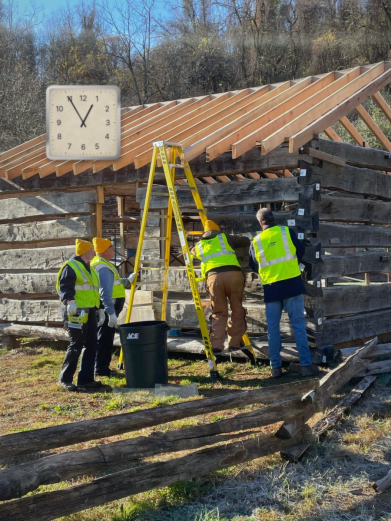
12 h 55 min
